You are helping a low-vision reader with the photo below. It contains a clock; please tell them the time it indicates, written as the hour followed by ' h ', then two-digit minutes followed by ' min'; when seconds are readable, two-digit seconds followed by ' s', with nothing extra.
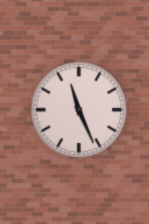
11 h 26 min
